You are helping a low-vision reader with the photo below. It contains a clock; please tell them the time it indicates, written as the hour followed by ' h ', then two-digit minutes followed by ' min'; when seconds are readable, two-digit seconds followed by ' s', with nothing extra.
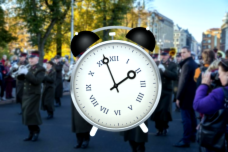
1 h 57 min
